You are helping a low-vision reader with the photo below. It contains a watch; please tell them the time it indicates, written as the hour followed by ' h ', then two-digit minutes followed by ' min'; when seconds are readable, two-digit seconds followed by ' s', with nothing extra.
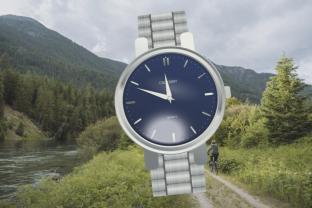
11 h 49 min
